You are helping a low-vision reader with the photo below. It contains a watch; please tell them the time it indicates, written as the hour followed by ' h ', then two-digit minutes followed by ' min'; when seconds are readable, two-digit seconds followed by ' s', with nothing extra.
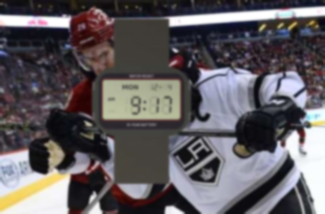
9 h 17 min
